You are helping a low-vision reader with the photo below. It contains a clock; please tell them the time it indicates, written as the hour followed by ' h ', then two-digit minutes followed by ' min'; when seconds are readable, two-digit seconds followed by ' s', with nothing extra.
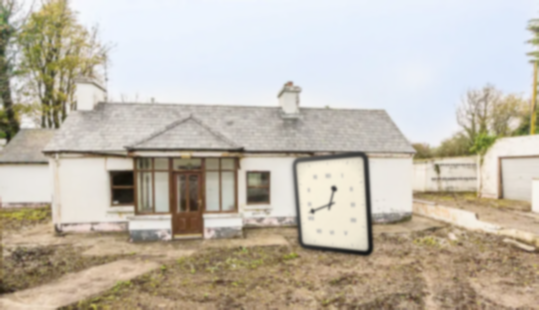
12 h 42 min
